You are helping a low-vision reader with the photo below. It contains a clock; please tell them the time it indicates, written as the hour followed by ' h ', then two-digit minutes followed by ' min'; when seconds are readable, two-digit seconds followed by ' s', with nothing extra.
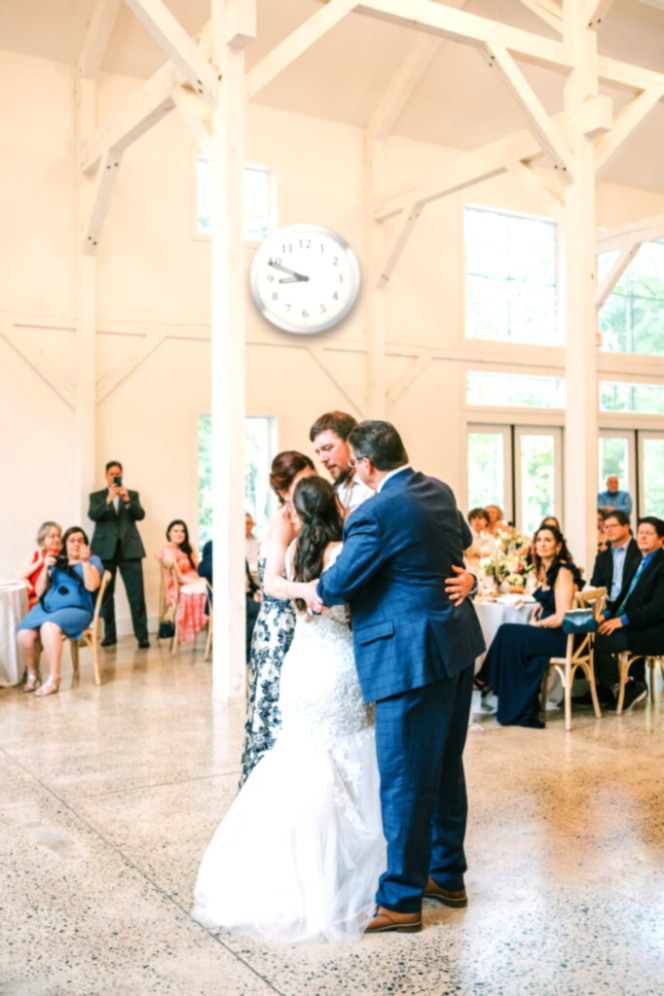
8 h 49 min
